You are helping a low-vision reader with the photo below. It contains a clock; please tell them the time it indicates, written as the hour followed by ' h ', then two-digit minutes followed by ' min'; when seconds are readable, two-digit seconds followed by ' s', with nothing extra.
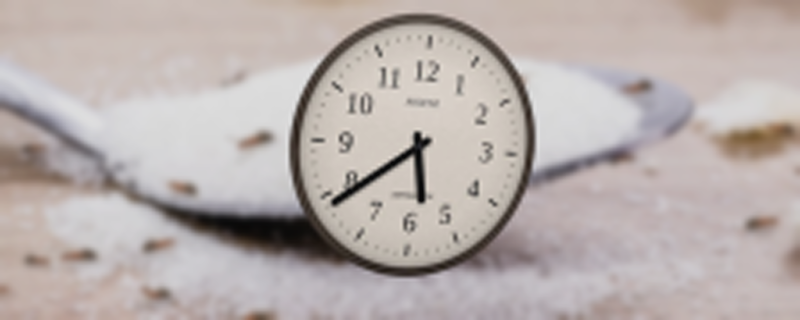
5 h 39 min
